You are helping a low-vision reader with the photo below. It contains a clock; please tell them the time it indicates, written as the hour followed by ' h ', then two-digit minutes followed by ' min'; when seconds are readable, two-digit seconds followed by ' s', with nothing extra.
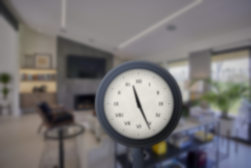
11 h 26 min
